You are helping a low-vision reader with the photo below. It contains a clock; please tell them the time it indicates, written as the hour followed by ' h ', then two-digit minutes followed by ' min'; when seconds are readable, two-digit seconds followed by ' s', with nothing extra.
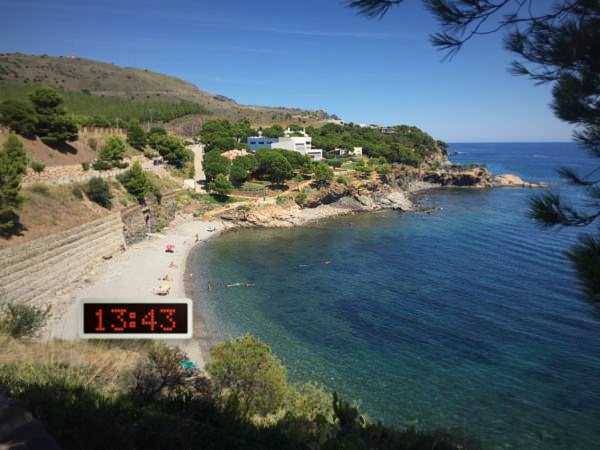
13 h 43 min
